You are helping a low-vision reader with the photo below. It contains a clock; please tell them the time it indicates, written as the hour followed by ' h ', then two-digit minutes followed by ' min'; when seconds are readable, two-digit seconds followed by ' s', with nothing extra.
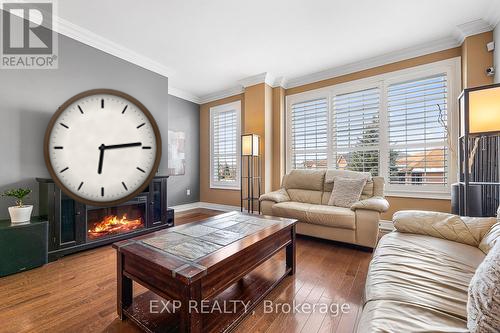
6 h 14 min
